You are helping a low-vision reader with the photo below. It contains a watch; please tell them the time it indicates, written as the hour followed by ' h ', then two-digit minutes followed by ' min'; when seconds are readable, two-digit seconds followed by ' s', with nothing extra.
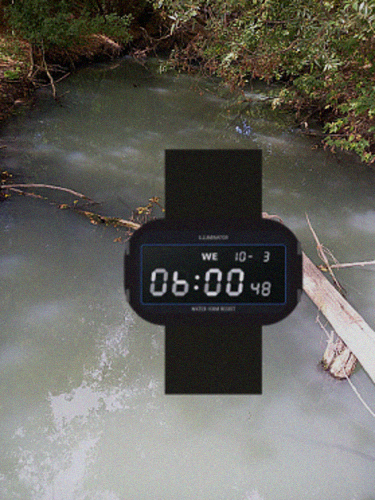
6 h 00 min 48 s
